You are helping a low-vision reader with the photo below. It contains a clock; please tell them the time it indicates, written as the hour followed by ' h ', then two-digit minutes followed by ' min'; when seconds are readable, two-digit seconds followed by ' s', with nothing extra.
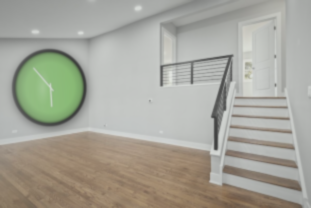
5 h 53 min
